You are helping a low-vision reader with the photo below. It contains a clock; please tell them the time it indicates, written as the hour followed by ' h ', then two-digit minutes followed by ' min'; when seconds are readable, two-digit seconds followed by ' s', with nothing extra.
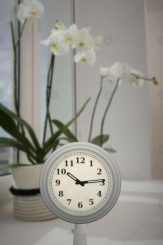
10 h 14 min
